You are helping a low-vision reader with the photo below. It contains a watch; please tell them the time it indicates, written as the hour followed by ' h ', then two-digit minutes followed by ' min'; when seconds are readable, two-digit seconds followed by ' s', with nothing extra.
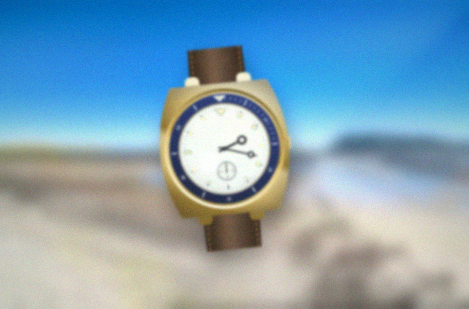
2 h 18 min
